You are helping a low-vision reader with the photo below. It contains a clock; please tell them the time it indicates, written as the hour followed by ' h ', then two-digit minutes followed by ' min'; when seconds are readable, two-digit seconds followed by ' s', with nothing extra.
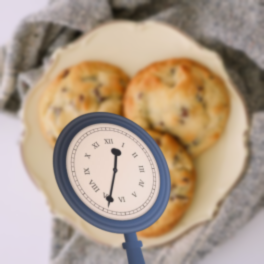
12 h 34 min
